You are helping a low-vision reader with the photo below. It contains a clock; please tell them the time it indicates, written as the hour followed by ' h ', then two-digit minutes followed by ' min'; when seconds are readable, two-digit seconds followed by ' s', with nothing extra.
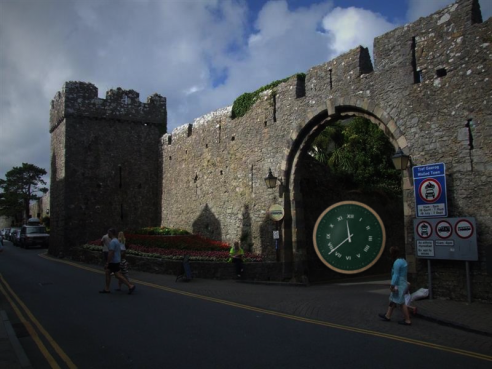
11 h 38 min
